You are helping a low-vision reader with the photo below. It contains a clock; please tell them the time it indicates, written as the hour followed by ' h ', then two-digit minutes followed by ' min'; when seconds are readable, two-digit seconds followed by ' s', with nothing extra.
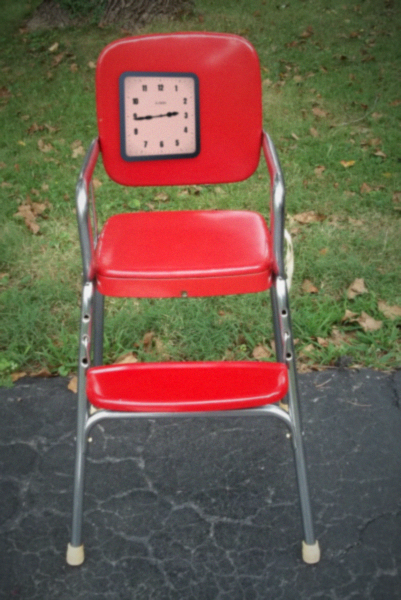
2 h 44 min
